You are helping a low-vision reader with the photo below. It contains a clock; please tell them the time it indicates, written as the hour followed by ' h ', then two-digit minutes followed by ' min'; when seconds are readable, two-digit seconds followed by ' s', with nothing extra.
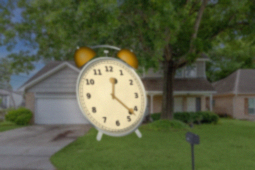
12 h 22 min
